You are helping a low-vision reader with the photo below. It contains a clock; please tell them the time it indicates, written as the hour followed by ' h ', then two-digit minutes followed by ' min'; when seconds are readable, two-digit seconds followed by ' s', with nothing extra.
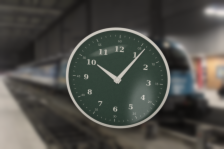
10 h 06 min
